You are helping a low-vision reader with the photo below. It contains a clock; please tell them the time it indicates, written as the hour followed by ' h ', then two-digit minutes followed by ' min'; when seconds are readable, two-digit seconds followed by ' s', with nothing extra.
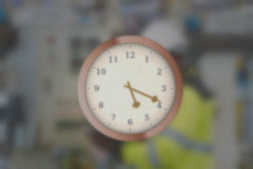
5 h 19 min
